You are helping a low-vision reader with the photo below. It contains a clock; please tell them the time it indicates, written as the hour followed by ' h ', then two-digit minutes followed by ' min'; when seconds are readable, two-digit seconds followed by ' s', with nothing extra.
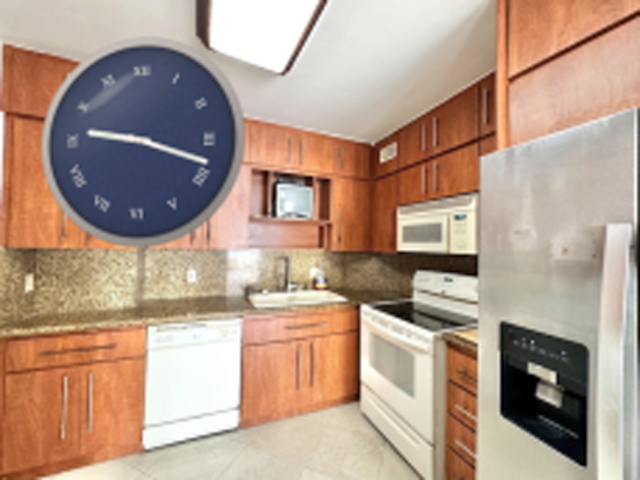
9 h 18 min
